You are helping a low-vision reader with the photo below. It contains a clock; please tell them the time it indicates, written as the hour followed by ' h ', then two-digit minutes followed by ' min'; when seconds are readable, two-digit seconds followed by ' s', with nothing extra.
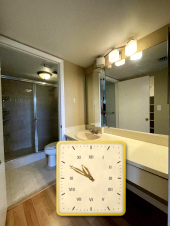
10 h 50 min
